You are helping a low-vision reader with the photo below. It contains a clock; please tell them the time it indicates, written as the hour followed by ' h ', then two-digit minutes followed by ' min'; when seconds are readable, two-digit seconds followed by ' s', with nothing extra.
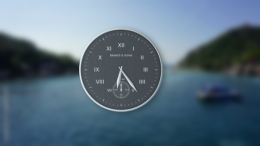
6 h 24 min
